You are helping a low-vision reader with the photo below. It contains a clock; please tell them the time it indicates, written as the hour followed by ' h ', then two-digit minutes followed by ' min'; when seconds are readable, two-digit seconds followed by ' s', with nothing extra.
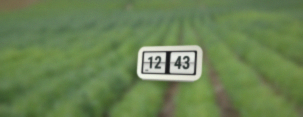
12 h 43 min
